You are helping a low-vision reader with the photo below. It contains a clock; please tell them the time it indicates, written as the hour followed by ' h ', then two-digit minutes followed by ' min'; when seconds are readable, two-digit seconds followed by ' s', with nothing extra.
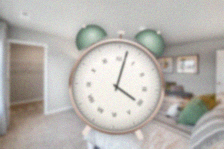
4 h 02 min
